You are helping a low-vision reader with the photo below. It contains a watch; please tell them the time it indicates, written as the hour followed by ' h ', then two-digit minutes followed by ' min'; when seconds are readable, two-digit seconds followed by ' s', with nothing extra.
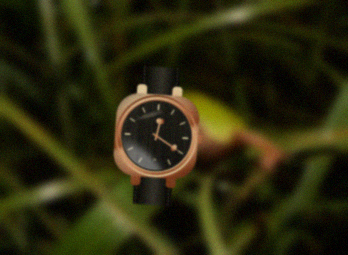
12 h 20 min
